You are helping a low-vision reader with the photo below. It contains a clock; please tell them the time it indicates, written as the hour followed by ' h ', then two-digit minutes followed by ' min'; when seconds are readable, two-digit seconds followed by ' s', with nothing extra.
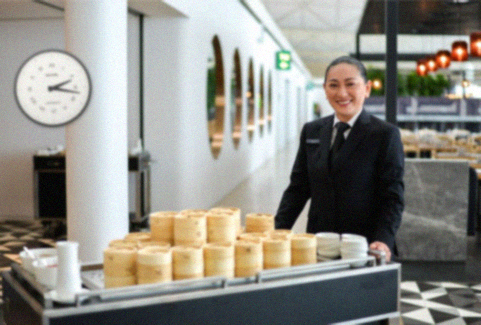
2 h 17 min
